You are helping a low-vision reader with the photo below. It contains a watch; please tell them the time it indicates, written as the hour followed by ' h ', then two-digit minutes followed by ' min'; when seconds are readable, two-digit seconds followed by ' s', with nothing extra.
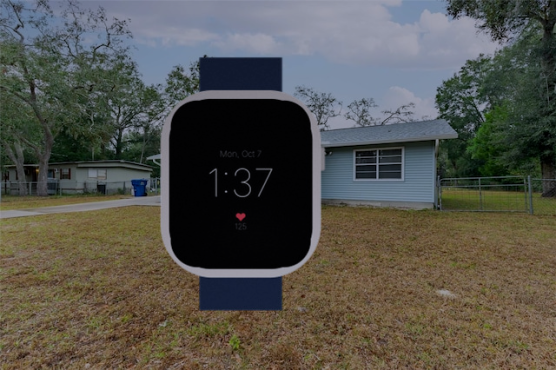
1 h 37 min
